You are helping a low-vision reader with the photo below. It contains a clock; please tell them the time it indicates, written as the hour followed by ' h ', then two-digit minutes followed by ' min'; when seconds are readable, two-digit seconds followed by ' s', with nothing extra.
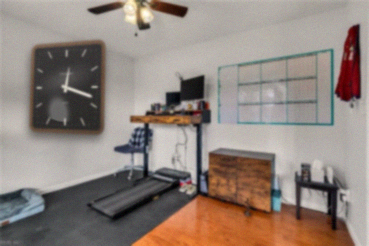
12 h 18 min
